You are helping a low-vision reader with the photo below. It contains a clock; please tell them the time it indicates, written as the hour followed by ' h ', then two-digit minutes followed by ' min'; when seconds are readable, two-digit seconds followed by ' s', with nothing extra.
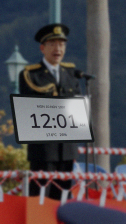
12 h 01 min
